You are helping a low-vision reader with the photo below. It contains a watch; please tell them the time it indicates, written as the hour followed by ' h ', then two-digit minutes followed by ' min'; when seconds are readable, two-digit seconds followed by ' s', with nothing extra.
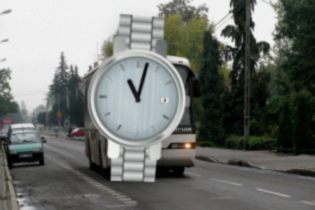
11 h 02 min
